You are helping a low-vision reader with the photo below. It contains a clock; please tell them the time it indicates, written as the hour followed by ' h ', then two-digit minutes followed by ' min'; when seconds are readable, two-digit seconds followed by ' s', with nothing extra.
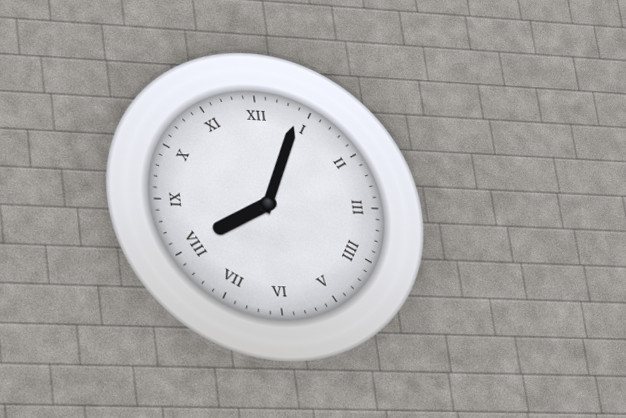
8 h 04 min
